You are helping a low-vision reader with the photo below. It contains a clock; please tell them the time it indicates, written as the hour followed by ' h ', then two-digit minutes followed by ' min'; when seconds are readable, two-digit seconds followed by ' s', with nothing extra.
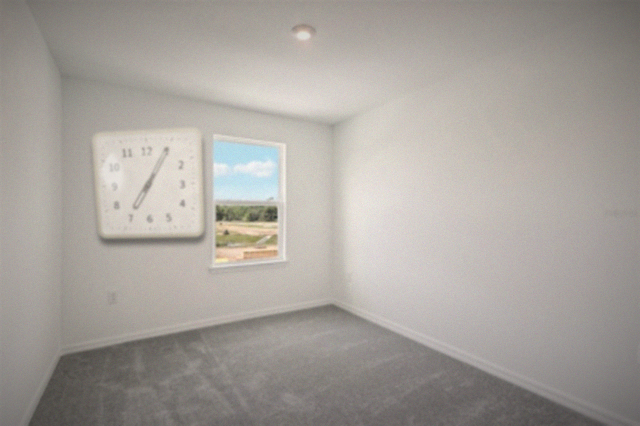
7 h 05 min
